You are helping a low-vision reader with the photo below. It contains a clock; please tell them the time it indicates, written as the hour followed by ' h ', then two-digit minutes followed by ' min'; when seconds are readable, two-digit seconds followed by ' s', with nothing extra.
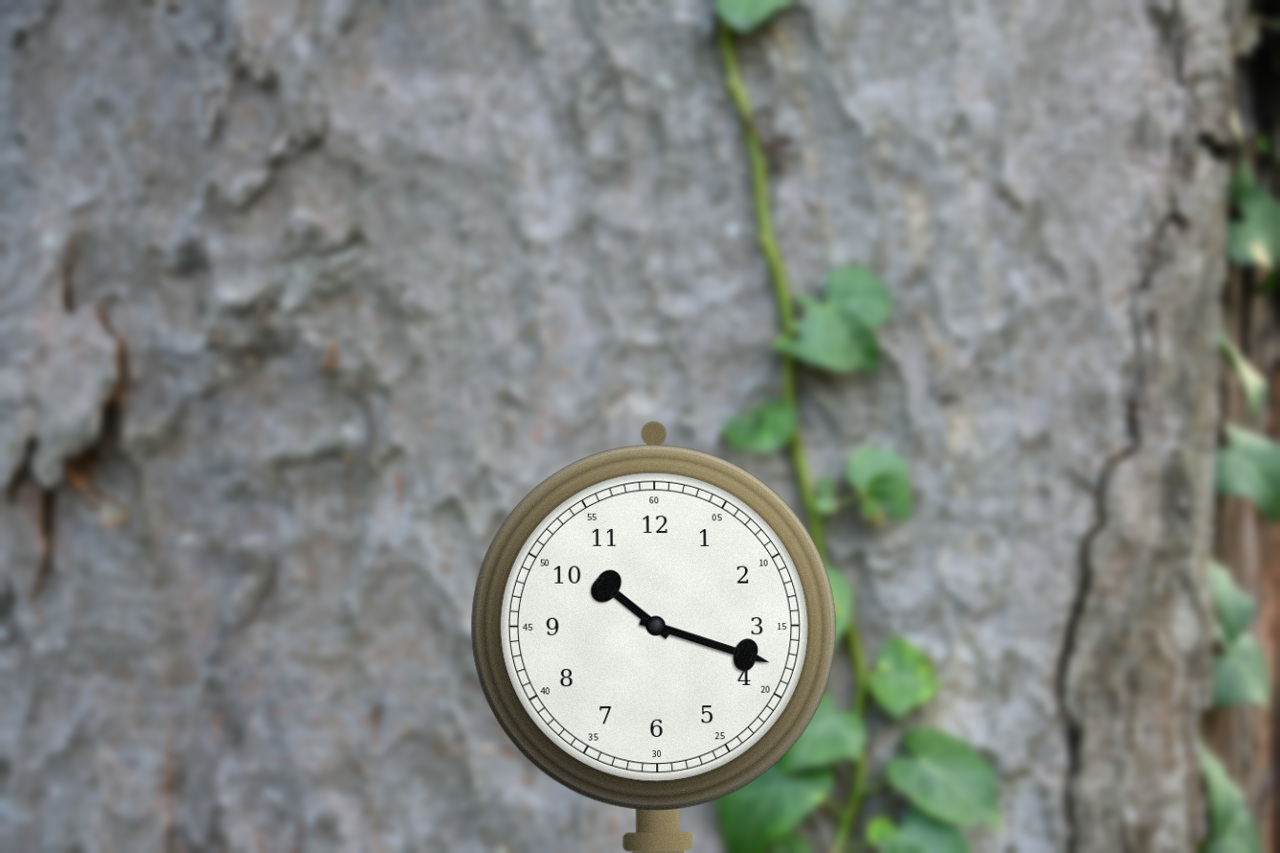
10 h 18 min
